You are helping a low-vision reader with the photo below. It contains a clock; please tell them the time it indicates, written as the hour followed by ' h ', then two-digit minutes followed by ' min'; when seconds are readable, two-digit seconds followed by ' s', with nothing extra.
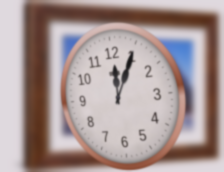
12 h 05 min
